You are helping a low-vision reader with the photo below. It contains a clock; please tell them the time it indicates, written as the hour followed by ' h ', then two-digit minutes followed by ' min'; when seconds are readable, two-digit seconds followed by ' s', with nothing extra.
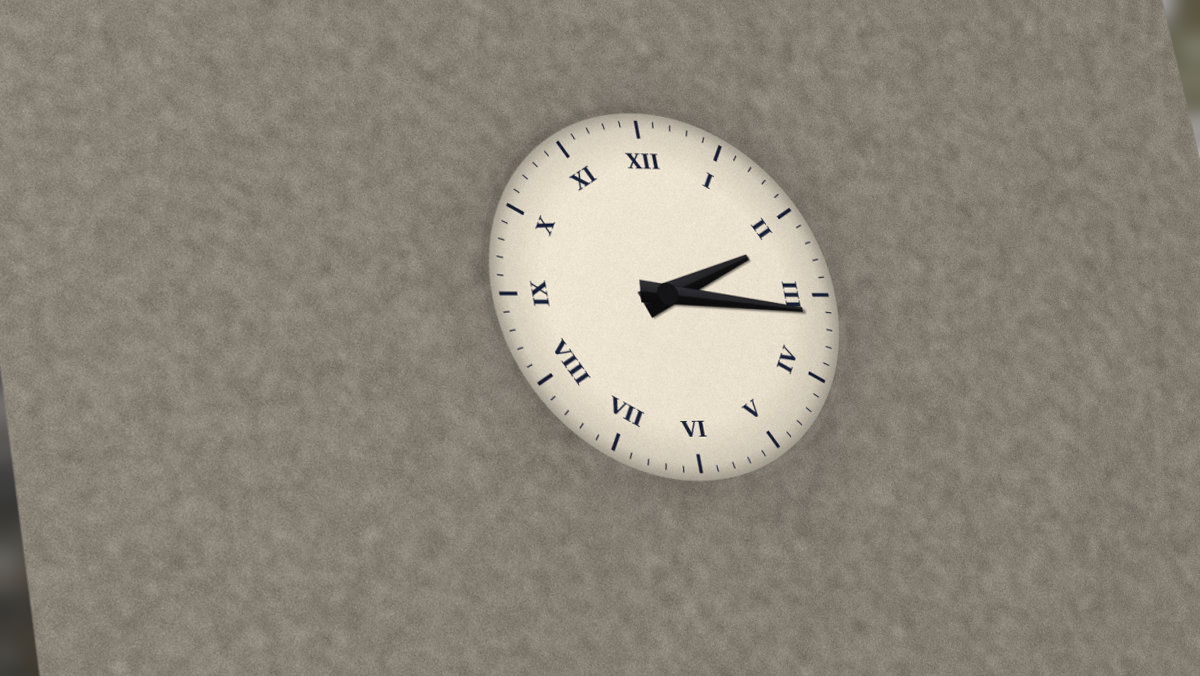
2 h 16 min
